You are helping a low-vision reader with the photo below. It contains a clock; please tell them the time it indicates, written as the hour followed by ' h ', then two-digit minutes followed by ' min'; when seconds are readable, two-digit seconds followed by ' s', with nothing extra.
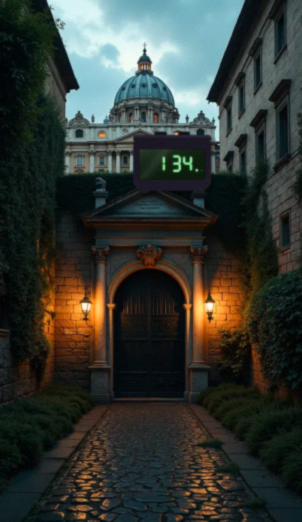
1 h 34 min
